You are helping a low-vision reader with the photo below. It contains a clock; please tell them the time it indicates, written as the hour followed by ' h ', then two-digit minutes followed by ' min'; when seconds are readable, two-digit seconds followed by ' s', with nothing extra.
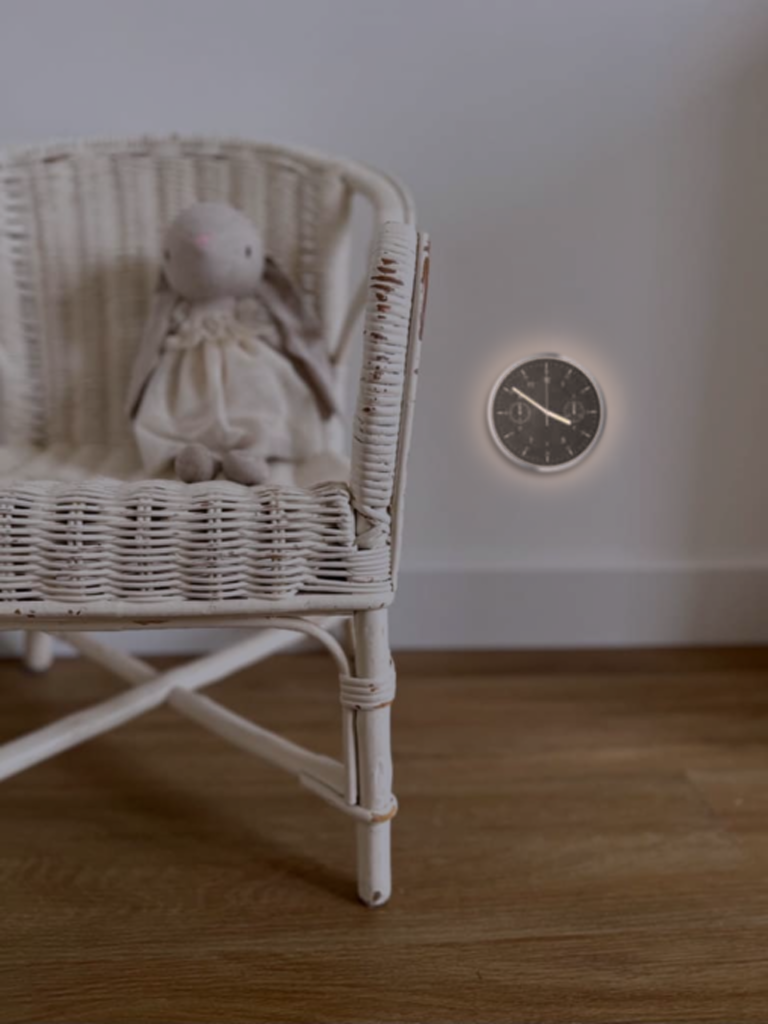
3 h 51 min
